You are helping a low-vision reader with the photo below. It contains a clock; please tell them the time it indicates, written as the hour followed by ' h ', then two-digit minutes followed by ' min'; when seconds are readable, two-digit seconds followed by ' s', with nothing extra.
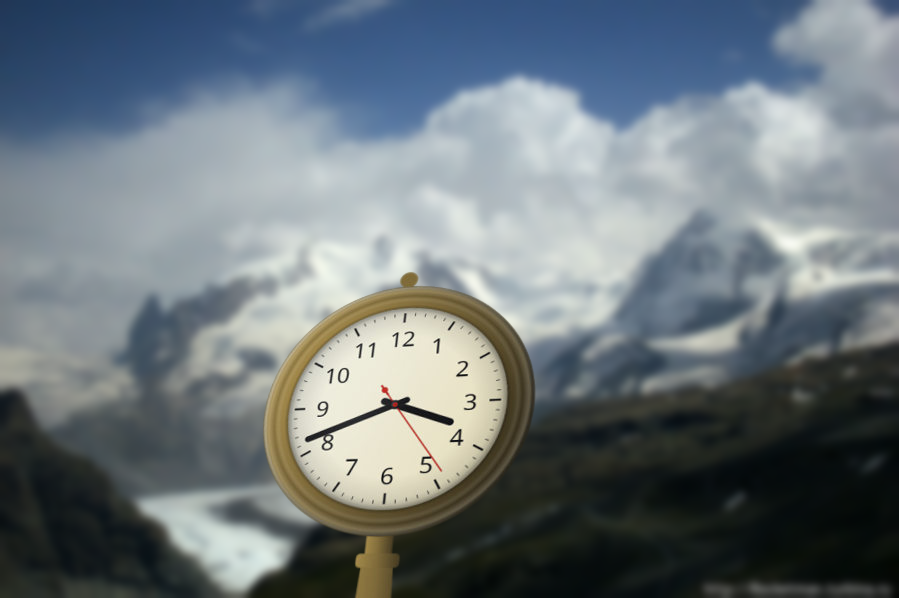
3 h 41 min 24 s
